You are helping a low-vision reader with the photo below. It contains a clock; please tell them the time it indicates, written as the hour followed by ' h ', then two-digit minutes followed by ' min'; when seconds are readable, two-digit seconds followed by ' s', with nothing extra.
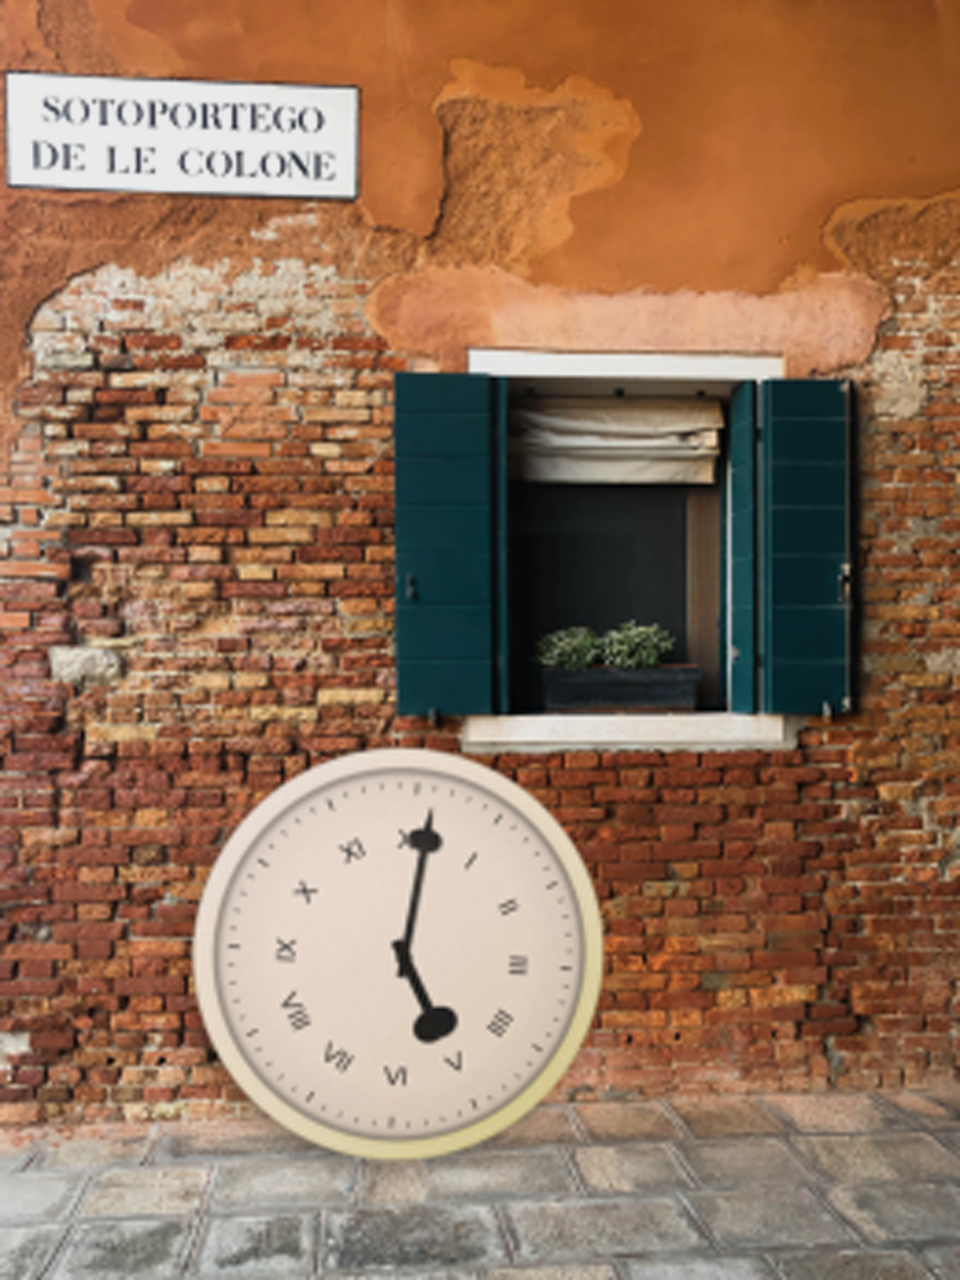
5 h 01 min
